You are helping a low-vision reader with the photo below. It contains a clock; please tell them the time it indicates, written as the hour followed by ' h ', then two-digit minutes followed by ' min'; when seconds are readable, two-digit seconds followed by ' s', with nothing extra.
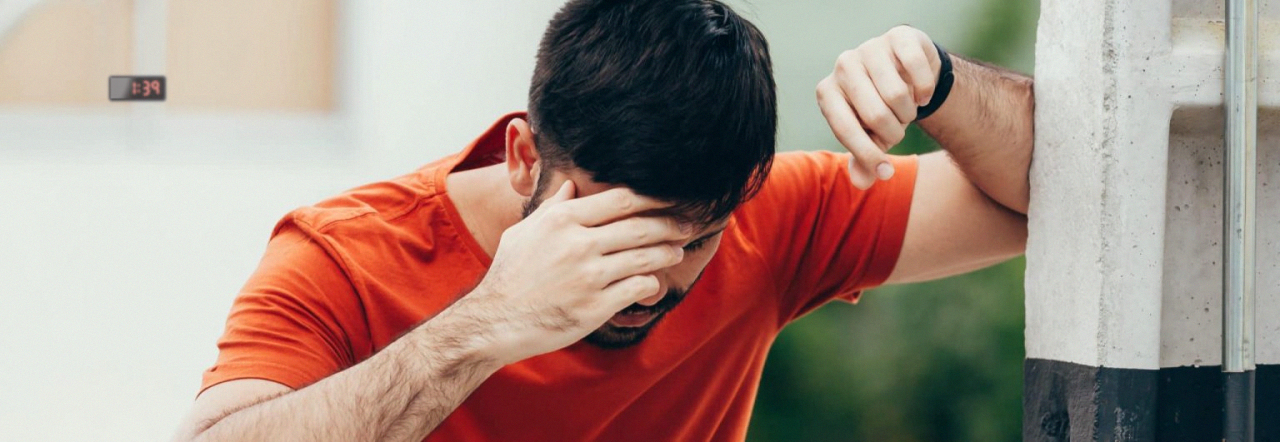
1 h 39 min
